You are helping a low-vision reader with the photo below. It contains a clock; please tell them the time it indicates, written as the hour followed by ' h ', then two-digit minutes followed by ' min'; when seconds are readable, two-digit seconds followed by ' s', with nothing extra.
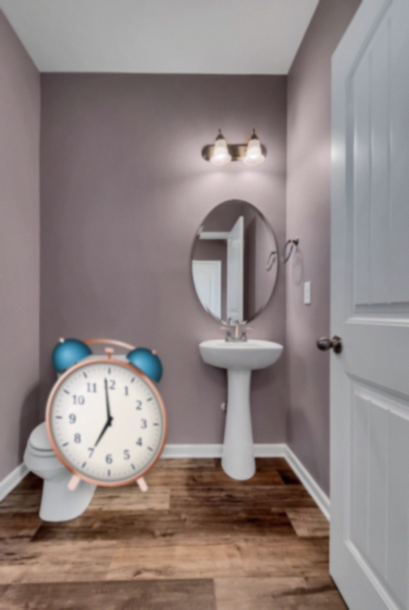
6 h 59 min
